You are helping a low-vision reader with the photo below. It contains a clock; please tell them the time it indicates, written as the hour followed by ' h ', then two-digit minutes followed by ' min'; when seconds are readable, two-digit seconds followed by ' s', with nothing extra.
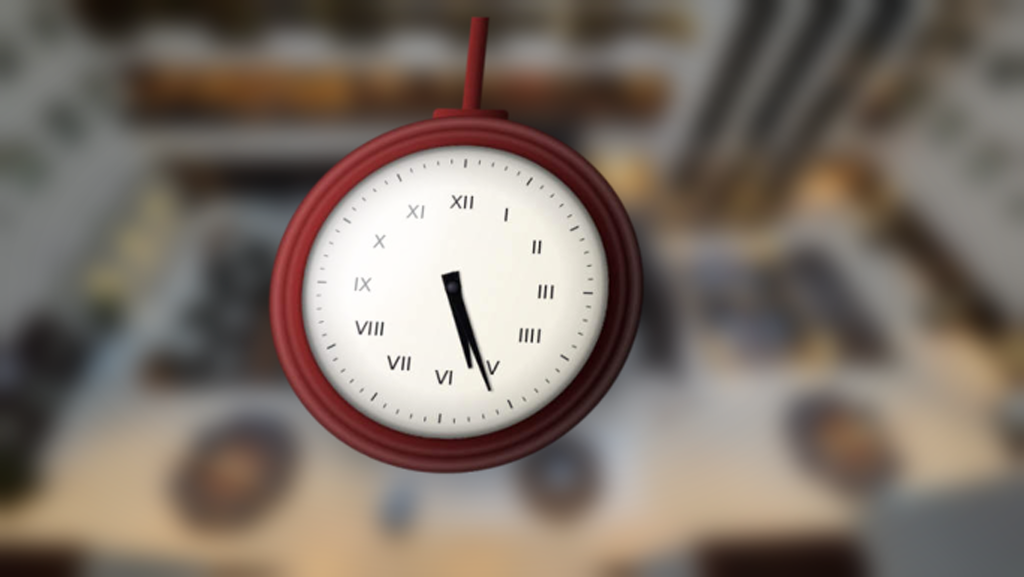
5 h 26 min
